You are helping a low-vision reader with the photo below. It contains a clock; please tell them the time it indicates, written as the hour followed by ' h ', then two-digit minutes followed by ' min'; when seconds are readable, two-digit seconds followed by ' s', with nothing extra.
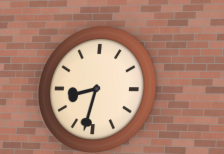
8 h 32 min
